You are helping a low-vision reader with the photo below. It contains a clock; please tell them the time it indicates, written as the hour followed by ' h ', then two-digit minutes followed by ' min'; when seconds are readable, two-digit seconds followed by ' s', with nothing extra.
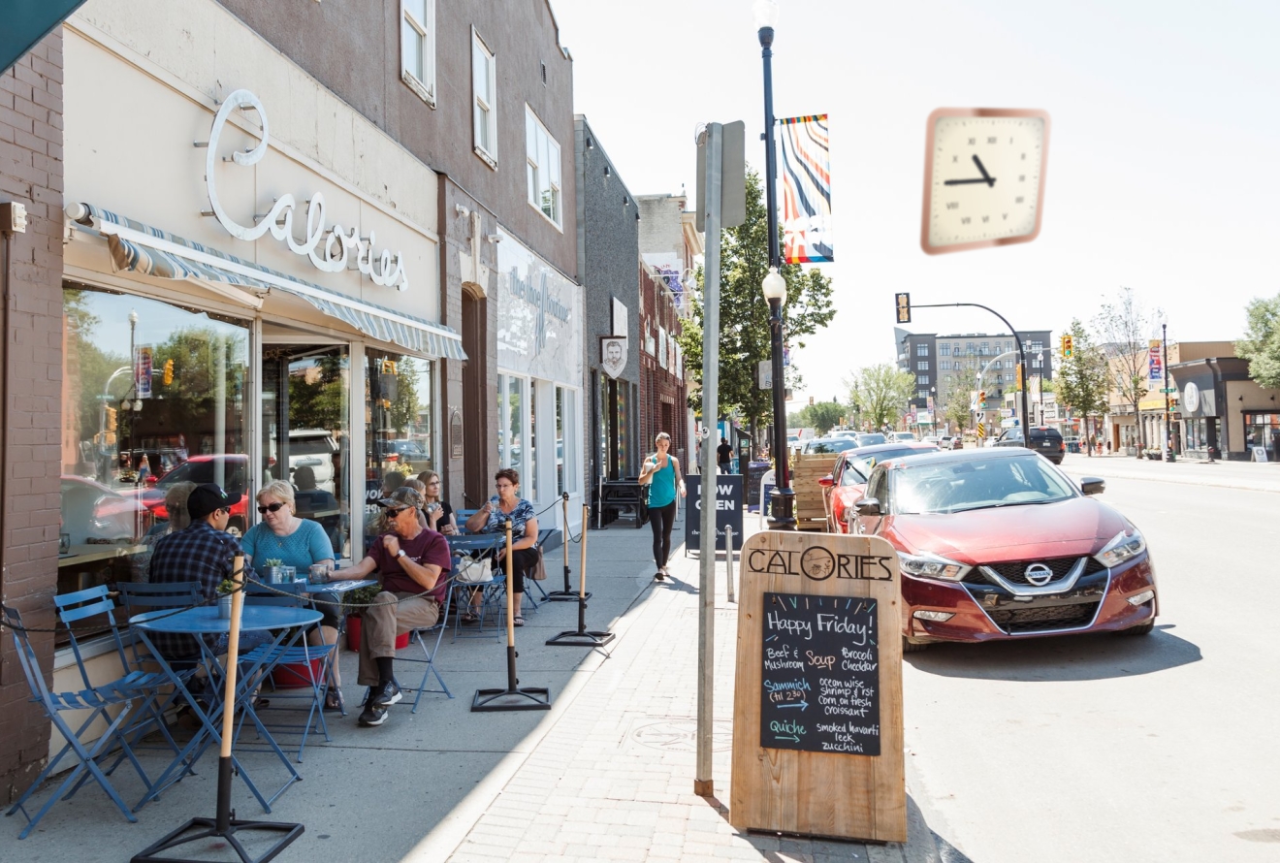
10 h 45 min
